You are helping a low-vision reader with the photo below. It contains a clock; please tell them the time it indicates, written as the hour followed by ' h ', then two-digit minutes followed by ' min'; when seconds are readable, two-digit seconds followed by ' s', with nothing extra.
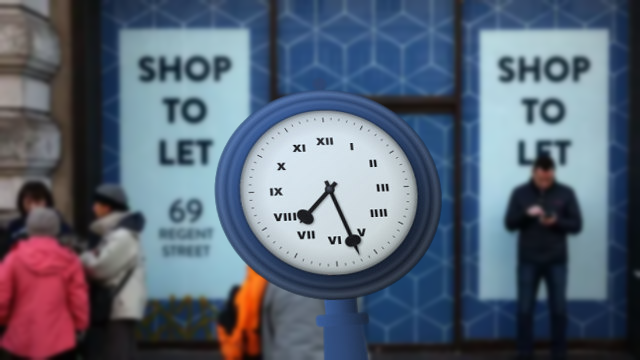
7 h 27 min
